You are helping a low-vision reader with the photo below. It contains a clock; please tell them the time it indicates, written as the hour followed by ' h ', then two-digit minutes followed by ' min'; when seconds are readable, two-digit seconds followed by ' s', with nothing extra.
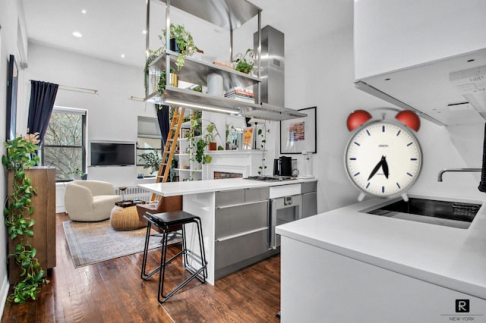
5 h 36 min
